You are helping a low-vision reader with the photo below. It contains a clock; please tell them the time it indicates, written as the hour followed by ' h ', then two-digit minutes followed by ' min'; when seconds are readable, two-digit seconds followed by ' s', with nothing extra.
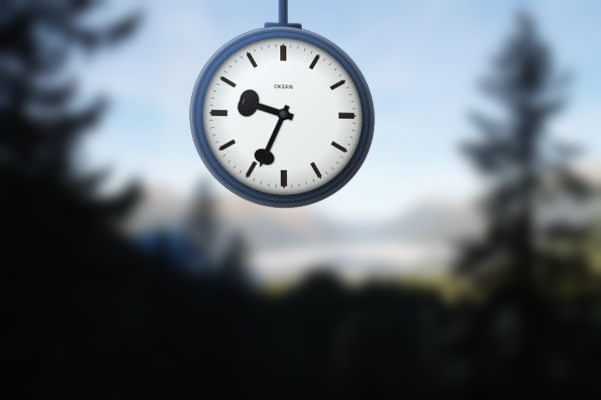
9 h 34 min
